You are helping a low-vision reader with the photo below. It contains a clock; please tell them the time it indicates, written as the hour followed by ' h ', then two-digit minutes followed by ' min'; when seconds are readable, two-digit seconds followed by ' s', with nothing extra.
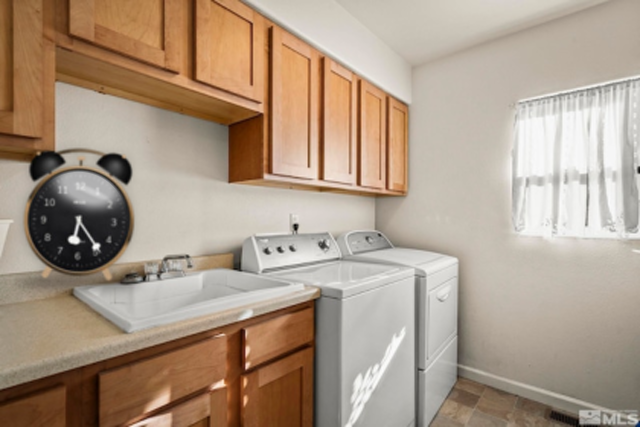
6 h 24 min
